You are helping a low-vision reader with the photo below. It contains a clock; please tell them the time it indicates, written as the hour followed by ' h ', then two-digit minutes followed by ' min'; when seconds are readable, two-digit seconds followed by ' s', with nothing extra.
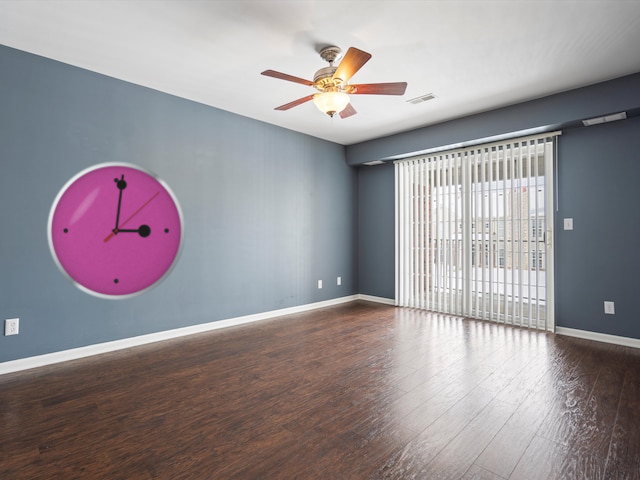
3 h 01 min 08 s
